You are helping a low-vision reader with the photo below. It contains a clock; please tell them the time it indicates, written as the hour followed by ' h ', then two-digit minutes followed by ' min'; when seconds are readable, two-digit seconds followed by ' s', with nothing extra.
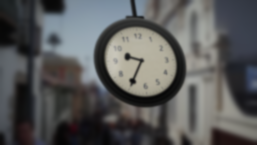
9 h 35 min
